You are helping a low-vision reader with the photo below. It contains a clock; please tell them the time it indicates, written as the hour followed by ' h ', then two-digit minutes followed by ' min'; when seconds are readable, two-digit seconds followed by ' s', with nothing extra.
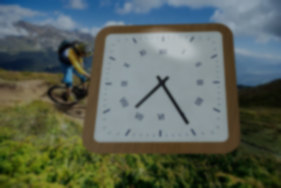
7 h 25 min
